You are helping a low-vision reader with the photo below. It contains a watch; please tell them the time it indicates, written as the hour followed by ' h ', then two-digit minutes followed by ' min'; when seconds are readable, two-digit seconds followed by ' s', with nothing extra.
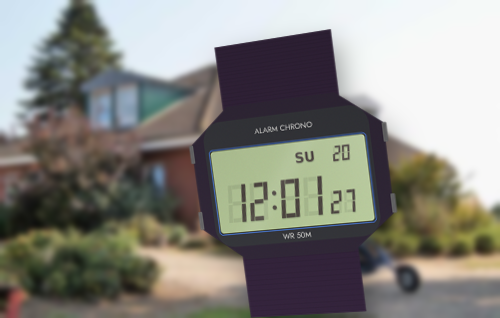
12 h 01 min 27 s
